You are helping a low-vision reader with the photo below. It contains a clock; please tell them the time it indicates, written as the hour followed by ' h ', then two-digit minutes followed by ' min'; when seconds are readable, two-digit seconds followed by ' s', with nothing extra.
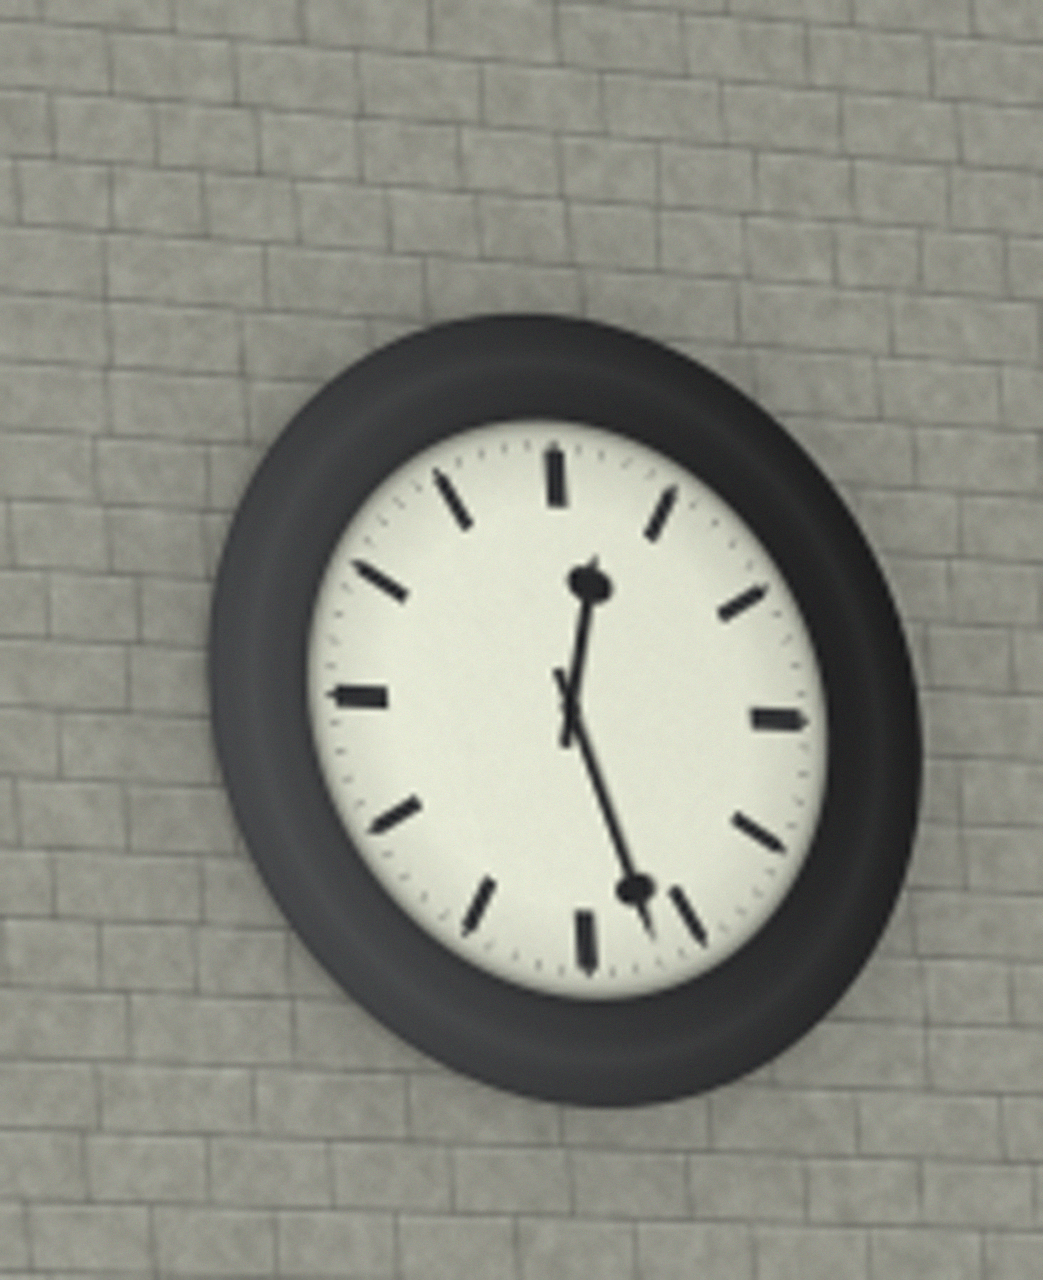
12 h 27 min
